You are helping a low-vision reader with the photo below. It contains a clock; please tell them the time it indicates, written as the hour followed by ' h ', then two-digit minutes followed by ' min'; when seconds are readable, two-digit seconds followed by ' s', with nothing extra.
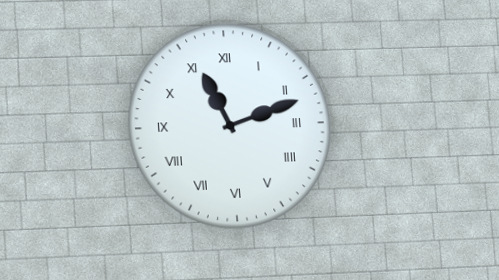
11 h 12 min
